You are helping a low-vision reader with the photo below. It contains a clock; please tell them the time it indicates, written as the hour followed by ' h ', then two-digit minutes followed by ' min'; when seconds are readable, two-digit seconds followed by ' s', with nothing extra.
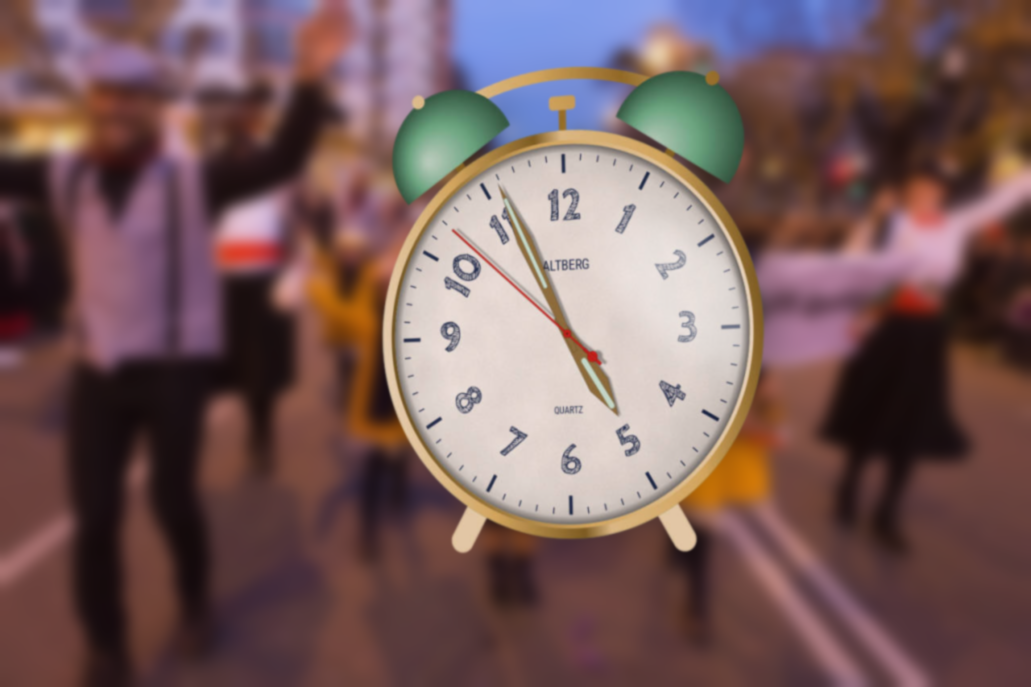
4 h 55 min 52 s
